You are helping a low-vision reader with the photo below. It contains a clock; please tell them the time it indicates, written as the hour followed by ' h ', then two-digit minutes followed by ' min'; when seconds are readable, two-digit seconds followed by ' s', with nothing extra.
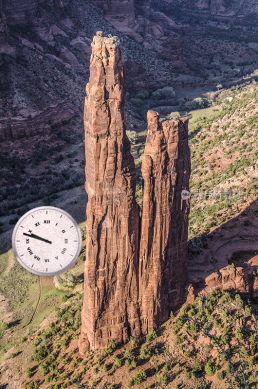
9 h 48 min
